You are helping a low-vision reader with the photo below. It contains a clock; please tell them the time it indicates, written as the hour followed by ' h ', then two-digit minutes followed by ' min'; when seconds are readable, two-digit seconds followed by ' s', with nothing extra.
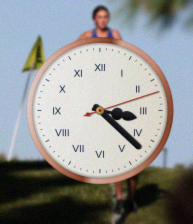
3 h 22 min 12 s
